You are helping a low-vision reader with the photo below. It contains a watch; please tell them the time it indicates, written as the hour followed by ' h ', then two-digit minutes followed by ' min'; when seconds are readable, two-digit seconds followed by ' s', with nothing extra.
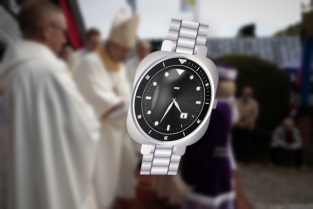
4 h 34 min
